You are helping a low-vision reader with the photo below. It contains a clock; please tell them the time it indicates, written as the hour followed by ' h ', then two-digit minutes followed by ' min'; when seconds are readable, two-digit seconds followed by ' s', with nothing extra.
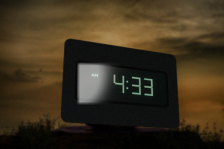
4 h 33 min
